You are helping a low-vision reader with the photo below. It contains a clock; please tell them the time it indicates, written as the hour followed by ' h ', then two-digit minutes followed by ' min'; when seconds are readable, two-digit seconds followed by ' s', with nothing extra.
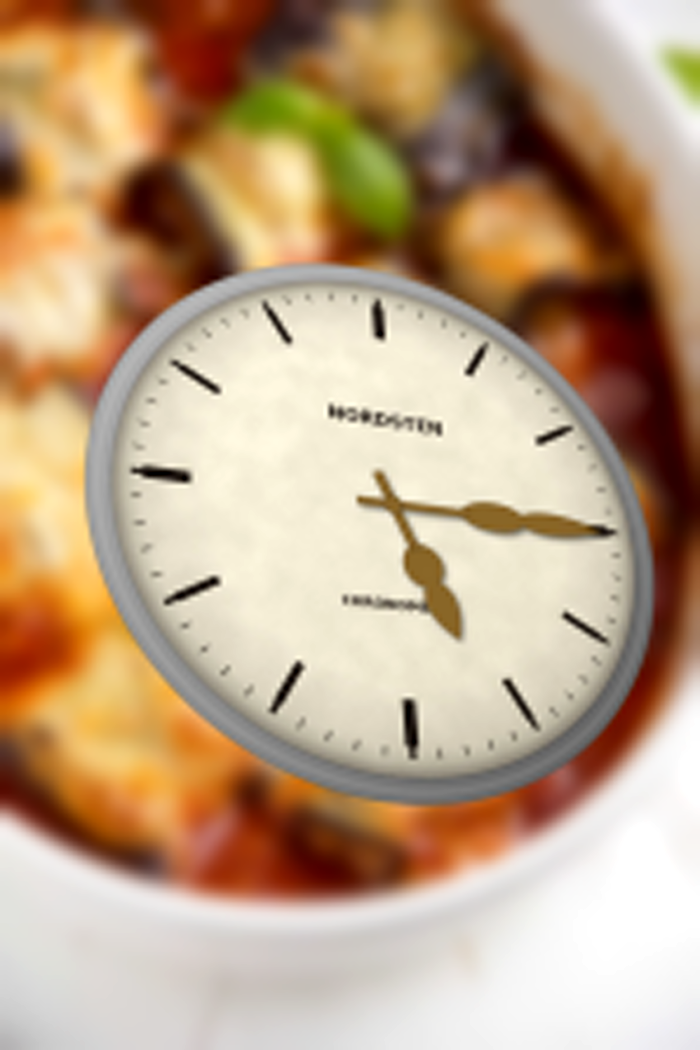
5 h 15 min
